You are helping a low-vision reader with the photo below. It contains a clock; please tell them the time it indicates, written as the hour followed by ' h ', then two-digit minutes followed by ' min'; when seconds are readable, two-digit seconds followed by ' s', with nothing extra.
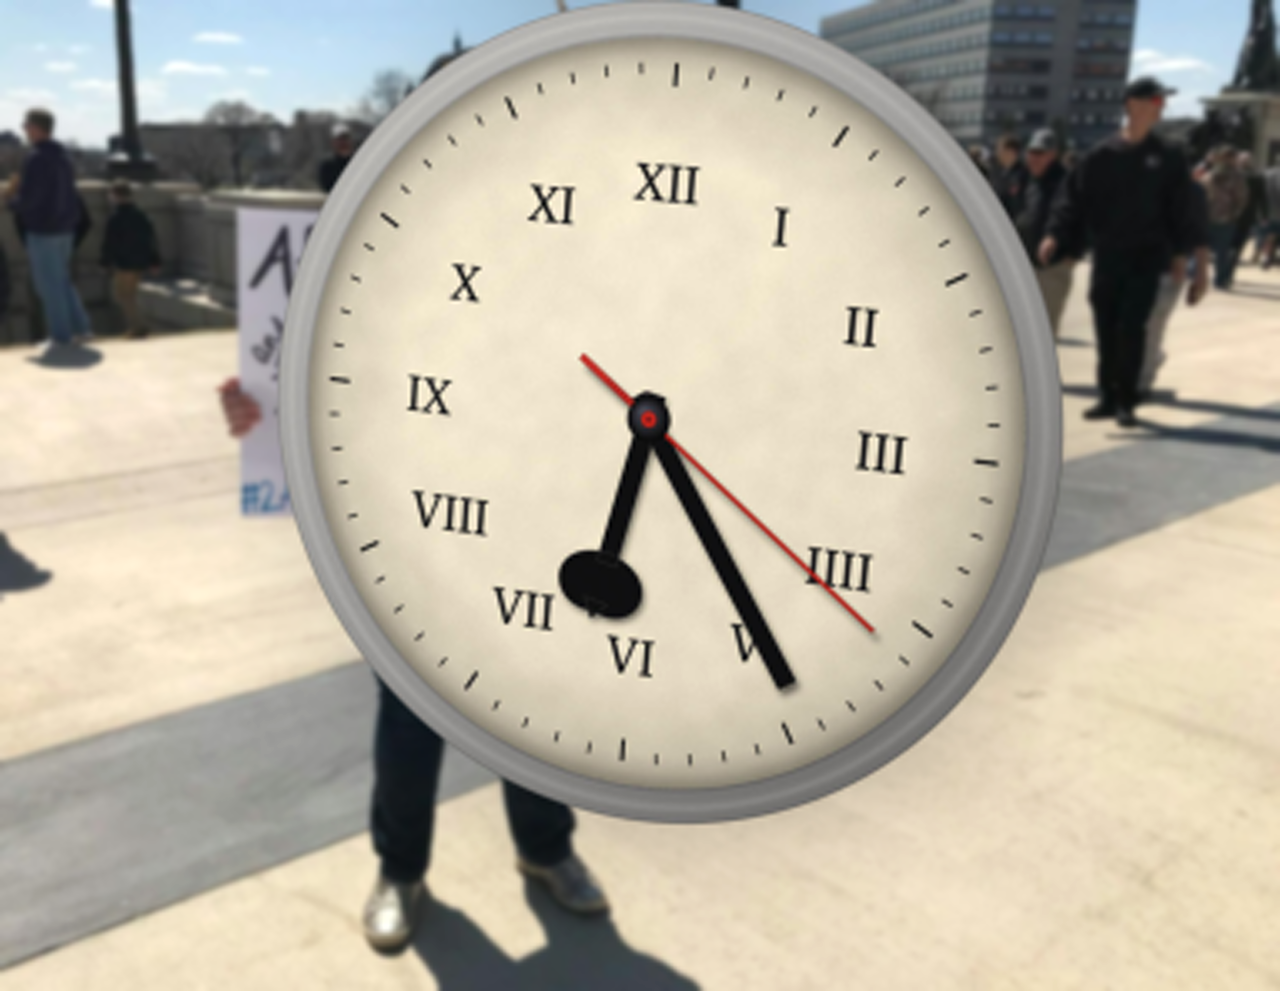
6 h 24 min 21 s
